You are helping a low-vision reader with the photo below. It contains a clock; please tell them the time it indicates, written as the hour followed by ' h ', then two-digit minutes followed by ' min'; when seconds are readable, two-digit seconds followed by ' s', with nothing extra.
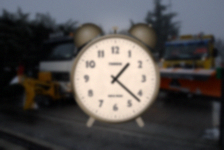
1 h 22 min
